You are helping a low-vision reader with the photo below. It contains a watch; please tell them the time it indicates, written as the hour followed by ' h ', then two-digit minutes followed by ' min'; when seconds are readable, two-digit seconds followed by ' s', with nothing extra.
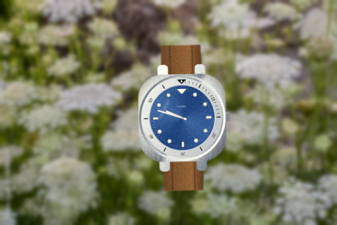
9 h 48 min
